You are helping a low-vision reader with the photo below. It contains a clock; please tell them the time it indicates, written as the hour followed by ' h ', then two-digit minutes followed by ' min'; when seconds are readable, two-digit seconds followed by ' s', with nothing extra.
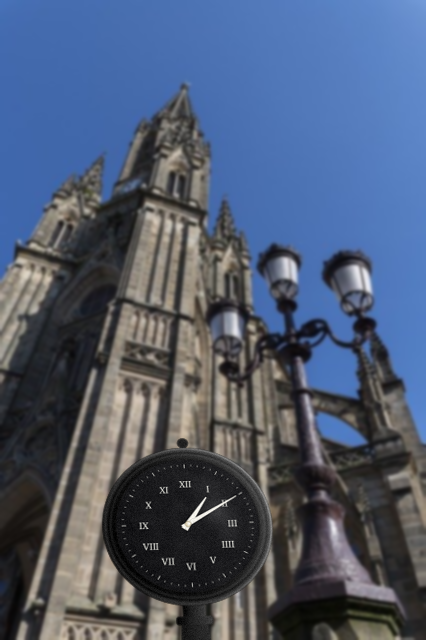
1 h 10 min
